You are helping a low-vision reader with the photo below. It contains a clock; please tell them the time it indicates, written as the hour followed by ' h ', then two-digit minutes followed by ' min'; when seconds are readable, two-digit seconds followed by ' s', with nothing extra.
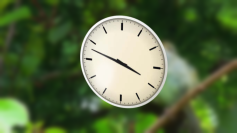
3 h 48 min
